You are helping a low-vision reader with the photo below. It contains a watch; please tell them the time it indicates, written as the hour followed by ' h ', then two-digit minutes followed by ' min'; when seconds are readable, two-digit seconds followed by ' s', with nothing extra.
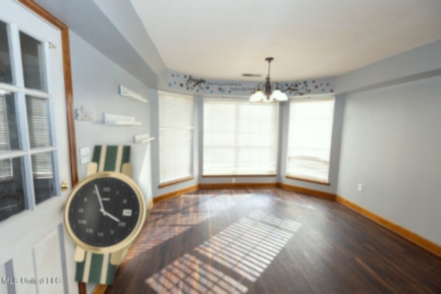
3 h 56 min
